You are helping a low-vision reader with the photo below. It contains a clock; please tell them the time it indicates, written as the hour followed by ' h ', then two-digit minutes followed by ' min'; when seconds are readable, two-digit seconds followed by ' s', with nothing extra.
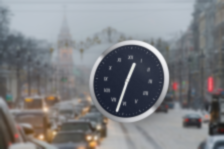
12 h 32 min
